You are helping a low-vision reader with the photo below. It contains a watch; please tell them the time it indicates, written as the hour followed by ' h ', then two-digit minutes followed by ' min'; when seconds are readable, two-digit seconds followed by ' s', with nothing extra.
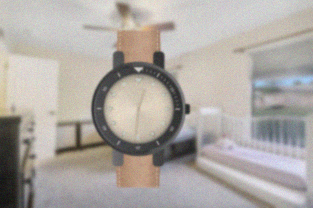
12 h 31 min
